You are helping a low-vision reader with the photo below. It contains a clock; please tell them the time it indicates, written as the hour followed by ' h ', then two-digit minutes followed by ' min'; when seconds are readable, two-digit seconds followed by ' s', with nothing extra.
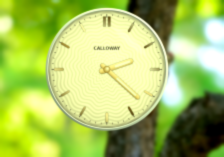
2 h 22 min
